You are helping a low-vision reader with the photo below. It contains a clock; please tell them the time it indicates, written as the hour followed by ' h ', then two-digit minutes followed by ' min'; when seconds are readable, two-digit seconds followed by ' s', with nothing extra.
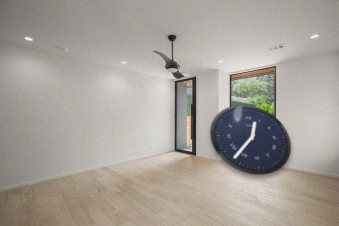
12 h 37 min
